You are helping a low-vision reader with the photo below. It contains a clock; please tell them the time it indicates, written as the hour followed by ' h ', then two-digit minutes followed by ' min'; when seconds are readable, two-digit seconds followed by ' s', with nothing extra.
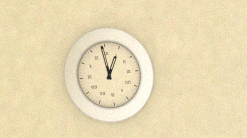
12 h 59 min
